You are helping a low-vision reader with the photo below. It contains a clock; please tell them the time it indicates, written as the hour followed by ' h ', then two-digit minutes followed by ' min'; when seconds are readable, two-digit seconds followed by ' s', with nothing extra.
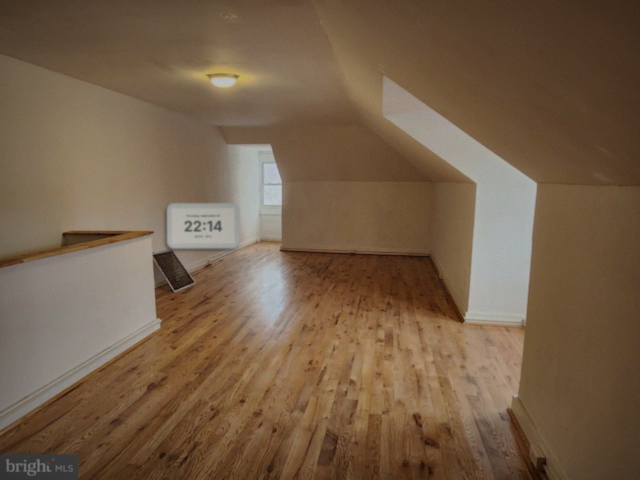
22 h 14 min
